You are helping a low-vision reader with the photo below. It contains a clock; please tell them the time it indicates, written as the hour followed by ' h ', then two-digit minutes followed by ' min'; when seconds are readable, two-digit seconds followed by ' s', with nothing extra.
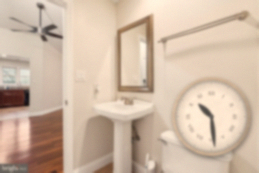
10 h 29 min
